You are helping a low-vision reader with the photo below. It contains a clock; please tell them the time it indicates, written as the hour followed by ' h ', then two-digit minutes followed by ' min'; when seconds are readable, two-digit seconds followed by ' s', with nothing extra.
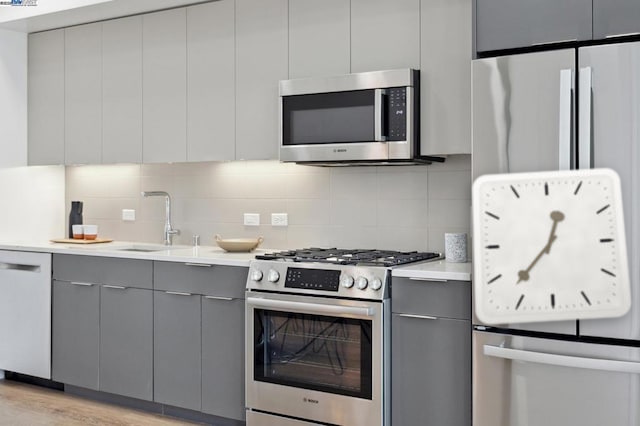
12 h 37 min
